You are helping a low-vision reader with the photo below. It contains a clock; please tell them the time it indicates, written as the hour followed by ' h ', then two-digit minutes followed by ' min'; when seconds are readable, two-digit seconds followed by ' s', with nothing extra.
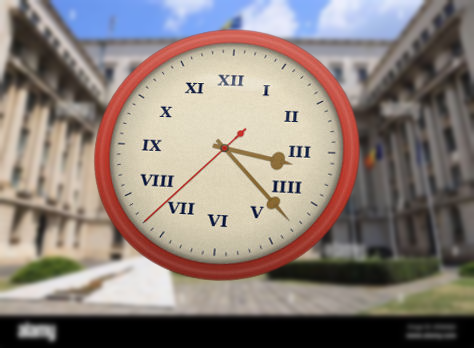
3 h 22 min 37 s
